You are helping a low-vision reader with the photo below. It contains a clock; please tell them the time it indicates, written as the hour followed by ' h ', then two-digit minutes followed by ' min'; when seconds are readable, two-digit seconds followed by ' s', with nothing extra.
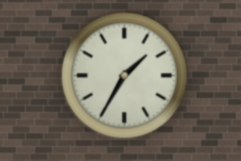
1 h 35 min
